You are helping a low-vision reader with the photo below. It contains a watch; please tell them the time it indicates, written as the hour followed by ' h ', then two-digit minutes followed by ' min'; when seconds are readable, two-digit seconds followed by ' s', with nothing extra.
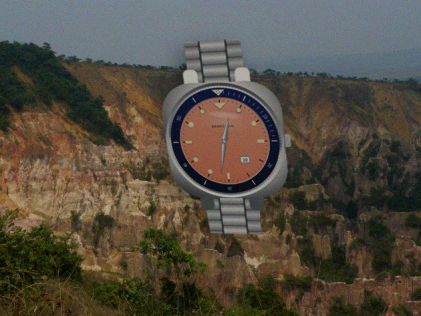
12 h 32 min
